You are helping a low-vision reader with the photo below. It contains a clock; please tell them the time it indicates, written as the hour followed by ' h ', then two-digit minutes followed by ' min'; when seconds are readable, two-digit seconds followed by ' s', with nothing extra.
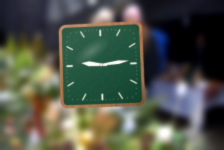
9 h 14 min
